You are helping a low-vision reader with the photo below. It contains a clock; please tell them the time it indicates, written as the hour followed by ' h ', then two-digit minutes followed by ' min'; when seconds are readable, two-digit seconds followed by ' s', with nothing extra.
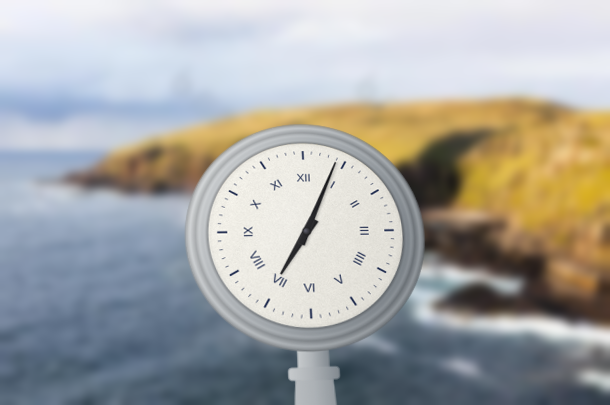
7 h 04 min
